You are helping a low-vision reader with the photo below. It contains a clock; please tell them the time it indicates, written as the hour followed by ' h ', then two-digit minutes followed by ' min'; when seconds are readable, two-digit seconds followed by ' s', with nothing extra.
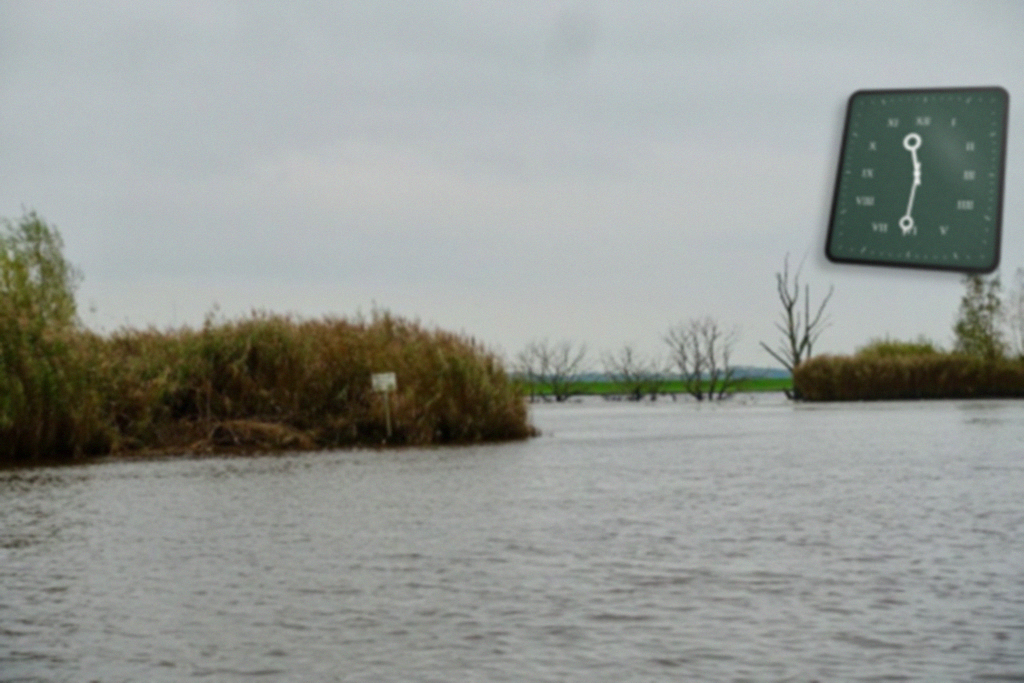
11 h 31 min
